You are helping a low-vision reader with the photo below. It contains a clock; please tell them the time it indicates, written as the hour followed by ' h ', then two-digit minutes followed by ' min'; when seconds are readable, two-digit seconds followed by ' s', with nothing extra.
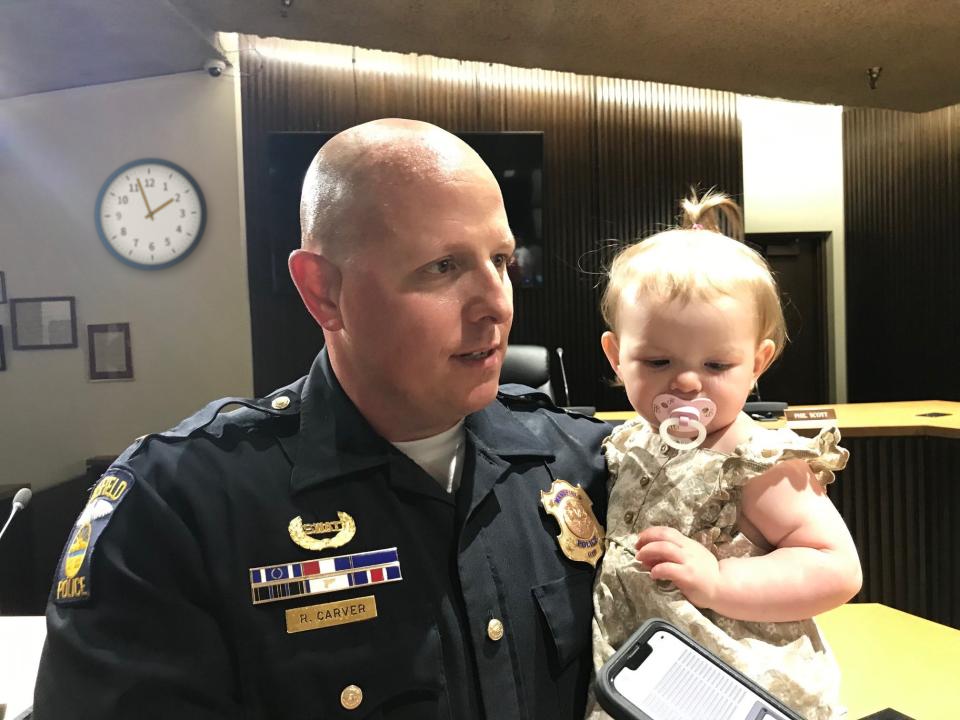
1 h 57 min
